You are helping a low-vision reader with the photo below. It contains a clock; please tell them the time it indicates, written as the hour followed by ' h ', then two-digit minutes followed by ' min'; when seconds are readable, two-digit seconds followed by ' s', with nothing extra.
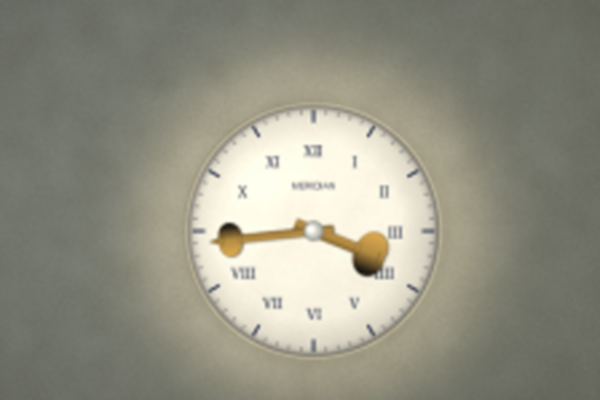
3 h 44 min
